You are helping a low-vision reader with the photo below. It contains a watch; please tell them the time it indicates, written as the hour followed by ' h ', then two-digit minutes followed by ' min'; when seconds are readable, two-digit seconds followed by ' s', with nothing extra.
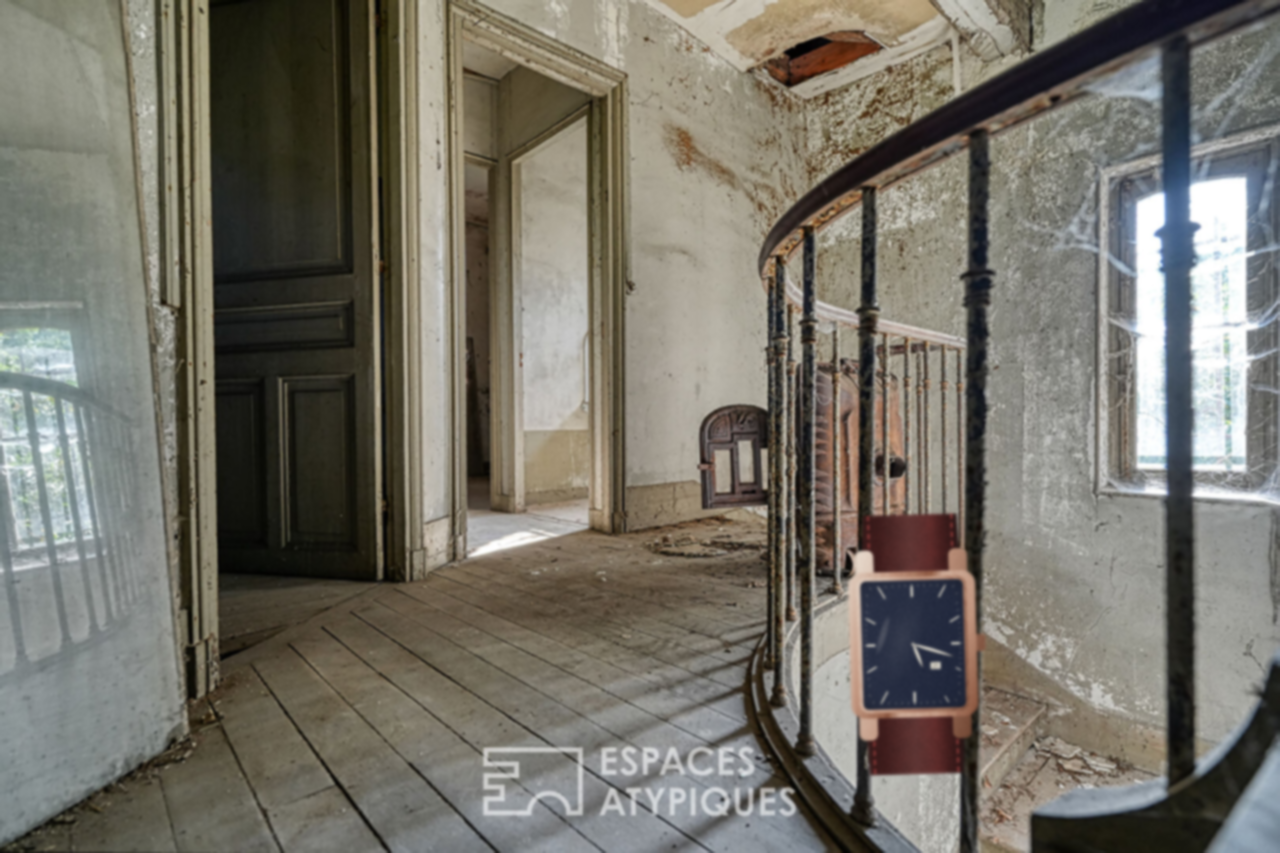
5 h 18 min
